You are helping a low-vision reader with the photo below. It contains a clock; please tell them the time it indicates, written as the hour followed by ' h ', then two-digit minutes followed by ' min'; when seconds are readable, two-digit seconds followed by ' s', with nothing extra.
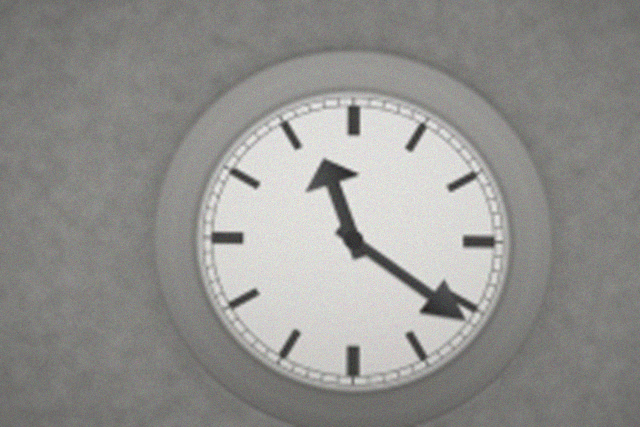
11 h 21 min
